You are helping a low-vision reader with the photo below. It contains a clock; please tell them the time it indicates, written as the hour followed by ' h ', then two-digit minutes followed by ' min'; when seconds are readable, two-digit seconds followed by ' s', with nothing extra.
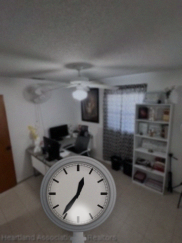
12 h 36 min
